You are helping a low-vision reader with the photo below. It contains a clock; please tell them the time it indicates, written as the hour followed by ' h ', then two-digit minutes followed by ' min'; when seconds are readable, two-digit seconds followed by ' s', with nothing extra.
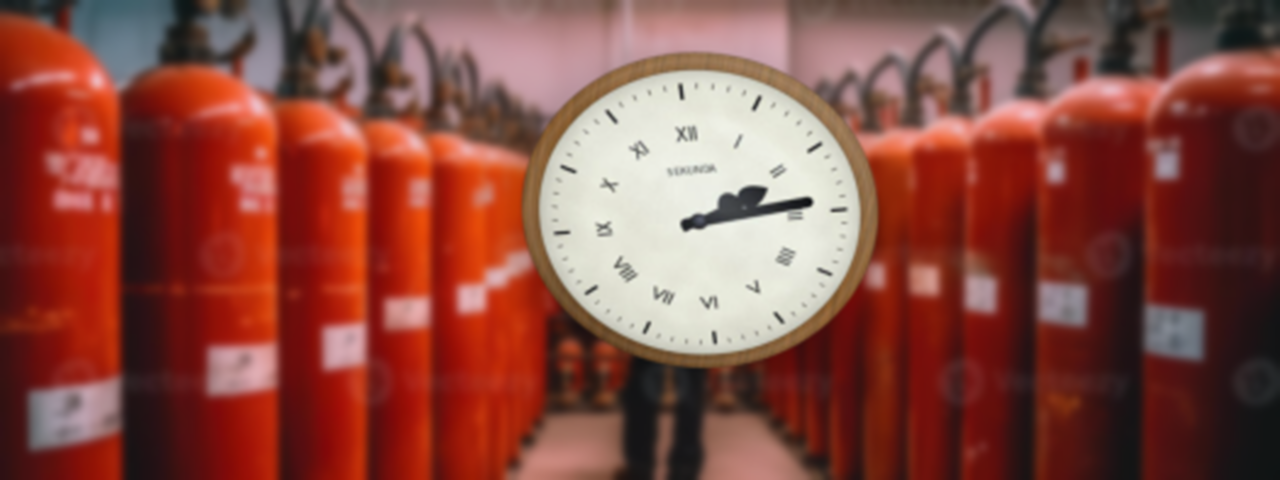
2 h 14 min
